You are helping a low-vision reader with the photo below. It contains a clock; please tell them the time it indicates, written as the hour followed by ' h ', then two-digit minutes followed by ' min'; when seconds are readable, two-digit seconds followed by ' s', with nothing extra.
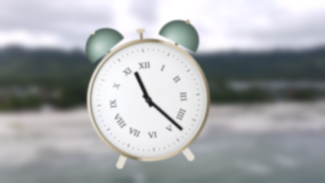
11 h 23 min
